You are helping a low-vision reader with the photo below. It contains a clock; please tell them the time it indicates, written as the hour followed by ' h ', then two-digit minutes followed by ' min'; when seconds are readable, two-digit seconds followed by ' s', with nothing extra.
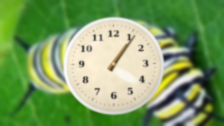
1 h 06 min
